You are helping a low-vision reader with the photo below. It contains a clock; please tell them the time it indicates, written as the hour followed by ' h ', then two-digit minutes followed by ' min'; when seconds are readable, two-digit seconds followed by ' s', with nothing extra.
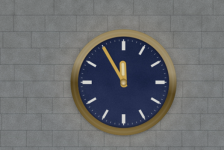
11 h 55 min
